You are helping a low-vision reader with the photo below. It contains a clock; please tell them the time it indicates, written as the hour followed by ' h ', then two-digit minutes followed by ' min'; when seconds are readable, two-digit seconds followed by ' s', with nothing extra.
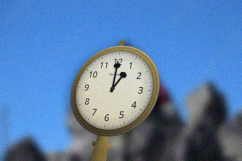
1 h 00 min
